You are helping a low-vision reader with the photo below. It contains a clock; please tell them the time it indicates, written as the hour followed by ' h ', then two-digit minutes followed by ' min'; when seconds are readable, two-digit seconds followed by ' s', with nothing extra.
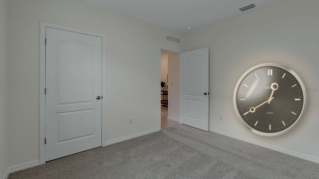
12 h 40 min
